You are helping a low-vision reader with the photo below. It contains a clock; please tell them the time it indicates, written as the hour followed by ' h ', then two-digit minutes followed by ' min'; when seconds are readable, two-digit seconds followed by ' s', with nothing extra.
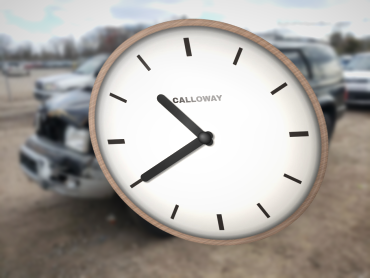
10 h 40 min
